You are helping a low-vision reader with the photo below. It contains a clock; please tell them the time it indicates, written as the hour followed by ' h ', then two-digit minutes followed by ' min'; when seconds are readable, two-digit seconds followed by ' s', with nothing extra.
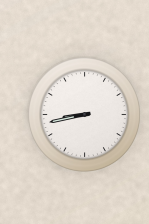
8 h 43 min
